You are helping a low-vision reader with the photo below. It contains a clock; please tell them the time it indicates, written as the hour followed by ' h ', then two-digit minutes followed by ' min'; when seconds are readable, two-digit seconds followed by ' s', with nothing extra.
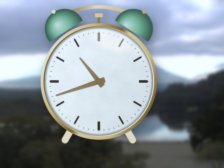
10 h 42 min
